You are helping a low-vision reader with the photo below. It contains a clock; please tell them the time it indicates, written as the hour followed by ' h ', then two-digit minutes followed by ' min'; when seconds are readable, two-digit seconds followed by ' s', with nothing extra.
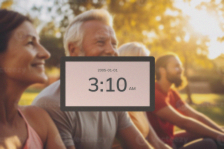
3 h 10 min
